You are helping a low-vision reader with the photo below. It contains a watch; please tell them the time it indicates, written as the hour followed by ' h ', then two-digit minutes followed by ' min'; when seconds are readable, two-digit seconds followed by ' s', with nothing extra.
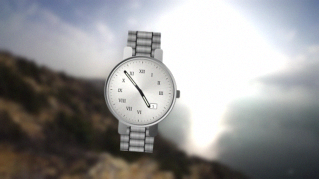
4 h 53 min
